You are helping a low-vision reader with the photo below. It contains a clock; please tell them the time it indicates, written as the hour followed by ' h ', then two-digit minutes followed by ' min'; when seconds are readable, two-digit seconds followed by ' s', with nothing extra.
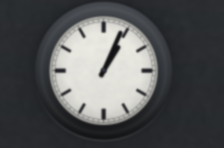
1 h 04 min
